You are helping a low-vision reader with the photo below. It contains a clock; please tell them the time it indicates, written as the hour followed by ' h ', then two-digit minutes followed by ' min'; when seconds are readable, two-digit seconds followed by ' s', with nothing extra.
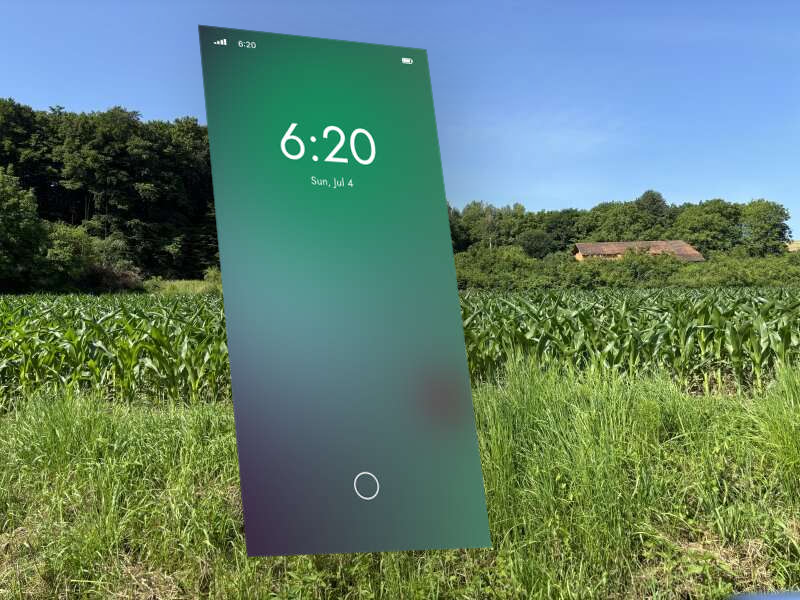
6 h 20 min
